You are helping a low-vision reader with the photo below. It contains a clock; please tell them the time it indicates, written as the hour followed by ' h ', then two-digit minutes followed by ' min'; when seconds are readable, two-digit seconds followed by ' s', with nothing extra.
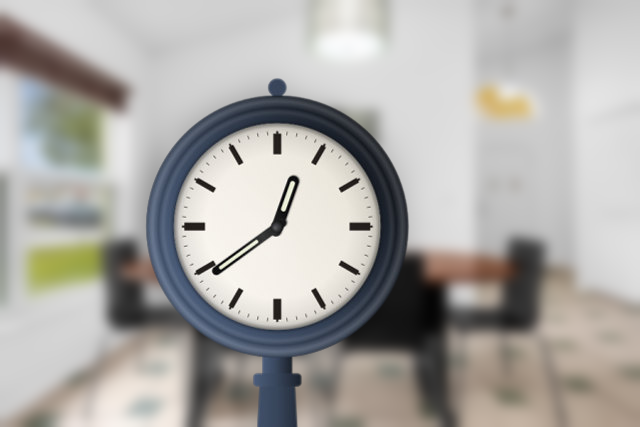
12 h 39 min
